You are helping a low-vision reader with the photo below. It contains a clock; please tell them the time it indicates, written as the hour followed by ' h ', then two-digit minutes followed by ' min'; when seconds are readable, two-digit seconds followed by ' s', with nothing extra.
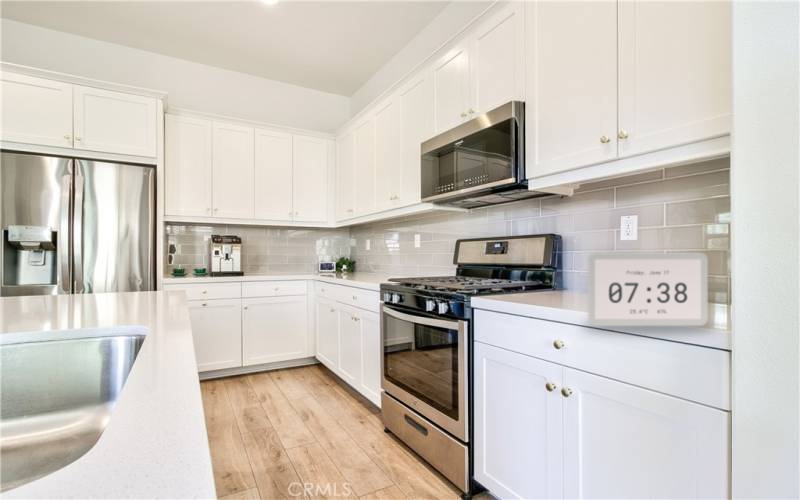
7 h 38 min
